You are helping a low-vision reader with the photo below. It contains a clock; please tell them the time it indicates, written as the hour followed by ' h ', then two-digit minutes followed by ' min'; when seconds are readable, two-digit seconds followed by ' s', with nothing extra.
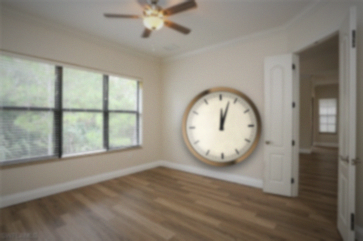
12 h 03 min
